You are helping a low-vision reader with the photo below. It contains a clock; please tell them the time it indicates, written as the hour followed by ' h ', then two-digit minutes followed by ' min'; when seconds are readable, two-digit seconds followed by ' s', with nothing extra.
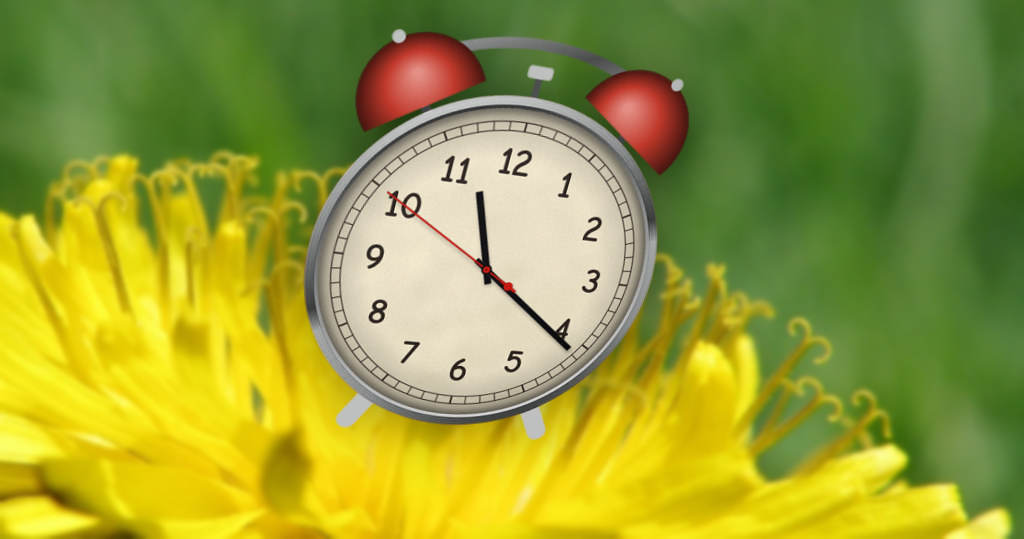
11 h 20 min 50 s
